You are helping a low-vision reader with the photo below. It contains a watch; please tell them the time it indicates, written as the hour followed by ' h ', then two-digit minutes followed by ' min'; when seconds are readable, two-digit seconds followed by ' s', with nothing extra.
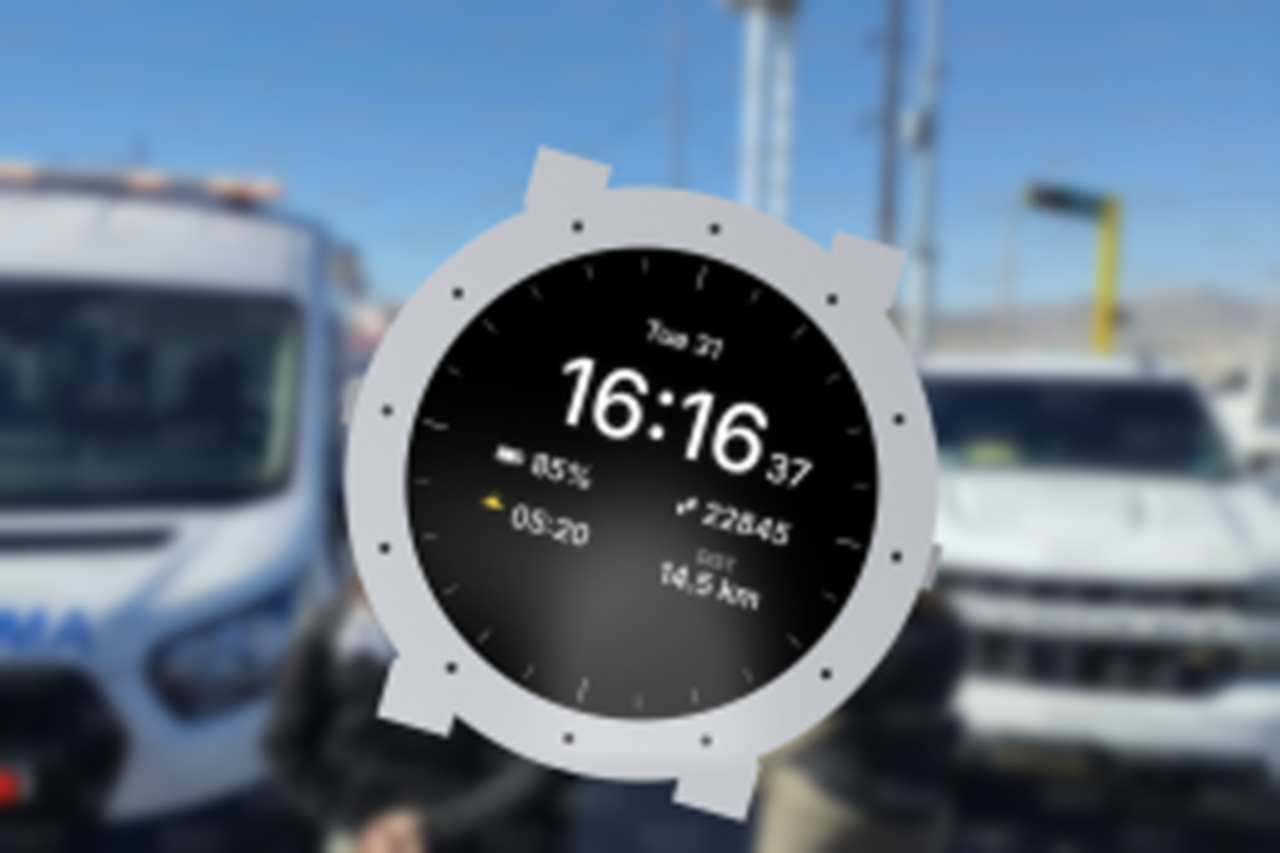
16 h 16 min
